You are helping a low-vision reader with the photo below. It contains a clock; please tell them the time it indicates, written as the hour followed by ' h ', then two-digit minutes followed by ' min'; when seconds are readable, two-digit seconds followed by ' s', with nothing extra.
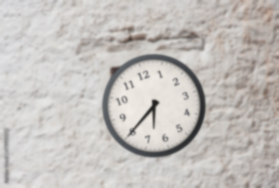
6 h 40 min
